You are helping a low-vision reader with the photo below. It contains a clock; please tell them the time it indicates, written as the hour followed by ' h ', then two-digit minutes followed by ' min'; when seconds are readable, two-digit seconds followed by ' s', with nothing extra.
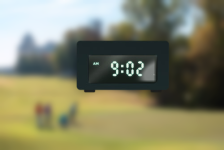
9 h 02 min
